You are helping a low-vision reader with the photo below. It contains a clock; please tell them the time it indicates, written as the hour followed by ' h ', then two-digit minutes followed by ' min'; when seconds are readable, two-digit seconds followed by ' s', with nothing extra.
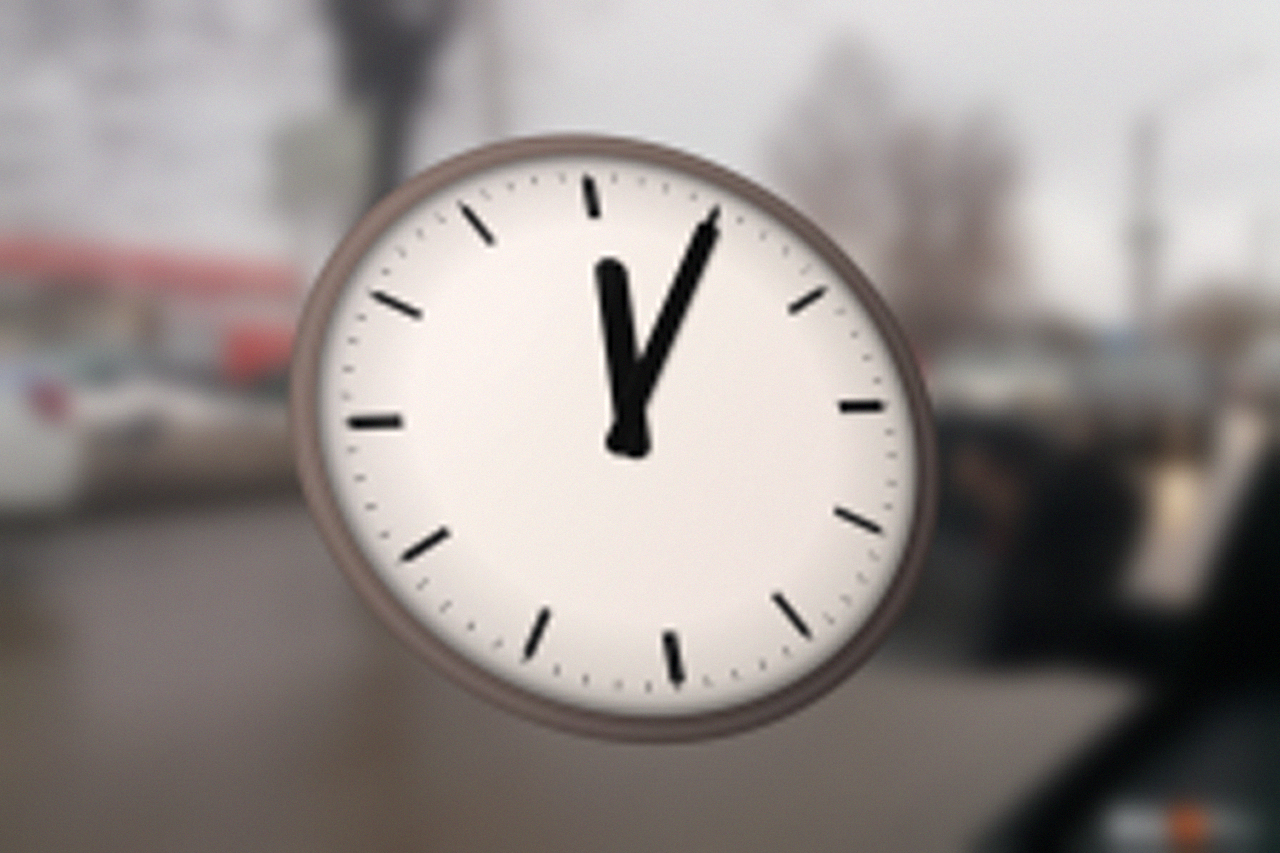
12 h 05 min
